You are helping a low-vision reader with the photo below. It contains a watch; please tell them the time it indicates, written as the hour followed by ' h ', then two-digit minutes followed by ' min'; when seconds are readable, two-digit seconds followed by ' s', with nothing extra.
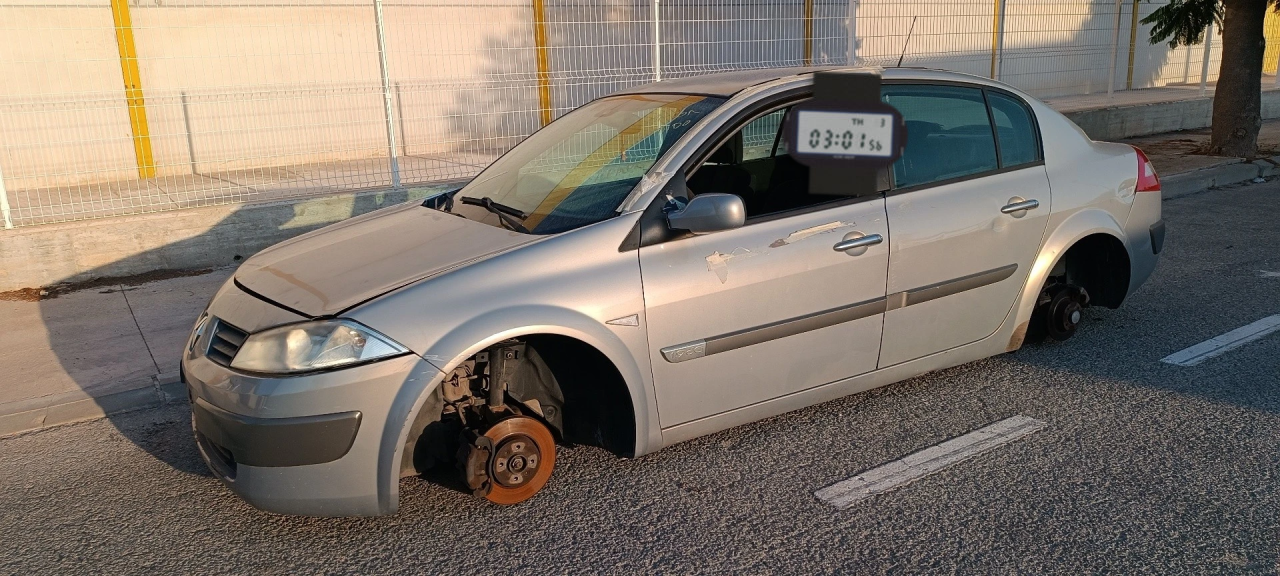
3 h 01 min 56 s
